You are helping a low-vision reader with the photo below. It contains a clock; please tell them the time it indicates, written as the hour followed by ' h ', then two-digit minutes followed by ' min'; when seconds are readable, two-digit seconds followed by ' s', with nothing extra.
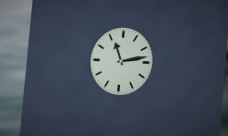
11 h 13 min
